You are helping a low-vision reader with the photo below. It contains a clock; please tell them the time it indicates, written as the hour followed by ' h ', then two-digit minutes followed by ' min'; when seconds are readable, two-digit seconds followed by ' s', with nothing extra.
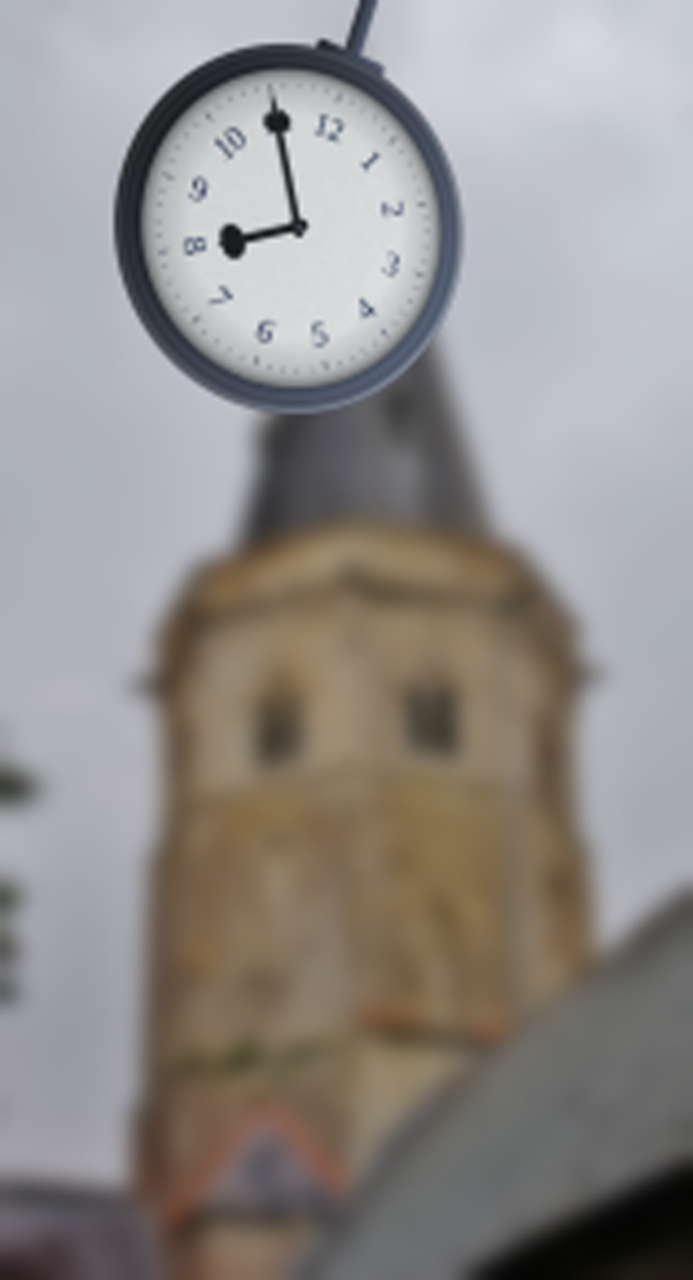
7 h 55 min
